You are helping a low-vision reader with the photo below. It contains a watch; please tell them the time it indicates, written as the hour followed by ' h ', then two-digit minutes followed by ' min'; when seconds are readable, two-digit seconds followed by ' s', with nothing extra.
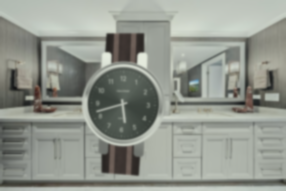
5 h 42 min
